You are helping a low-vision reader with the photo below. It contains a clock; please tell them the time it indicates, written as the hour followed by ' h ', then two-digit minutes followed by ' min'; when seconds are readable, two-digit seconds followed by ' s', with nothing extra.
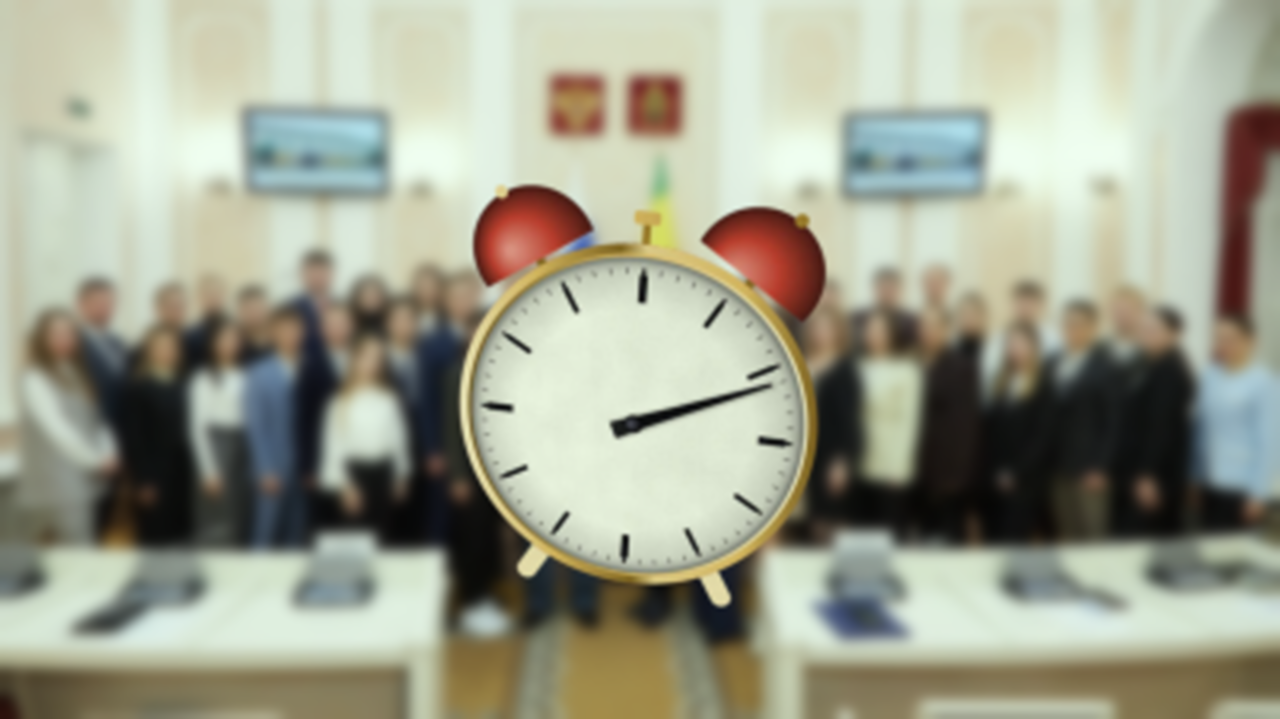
2 h 11 min
